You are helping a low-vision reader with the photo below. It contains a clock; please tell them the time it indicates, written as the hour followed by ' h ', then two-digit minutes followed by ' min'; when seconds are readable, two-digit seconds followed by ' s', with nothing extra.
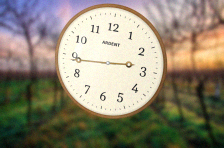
2 h 44 min
